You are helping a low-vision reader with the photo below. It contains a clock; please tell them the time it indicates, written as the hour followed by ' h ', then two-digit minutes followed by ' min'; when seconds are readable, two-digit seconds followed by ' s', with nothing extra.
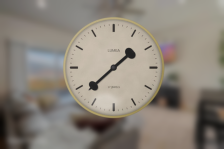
1 h 38 min
